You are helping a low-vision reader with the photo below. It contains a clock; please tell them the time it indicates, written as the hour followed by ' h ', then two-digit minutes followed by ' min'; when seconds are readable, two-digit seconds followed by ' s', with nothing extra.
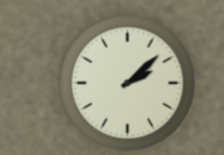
2 h 08 min
